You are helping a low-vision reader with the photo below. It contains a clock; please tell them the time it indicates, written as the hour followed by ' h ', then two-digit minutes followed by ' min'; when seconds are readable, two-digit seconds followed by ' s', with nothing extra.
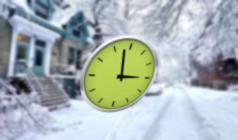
2 h 58 min
